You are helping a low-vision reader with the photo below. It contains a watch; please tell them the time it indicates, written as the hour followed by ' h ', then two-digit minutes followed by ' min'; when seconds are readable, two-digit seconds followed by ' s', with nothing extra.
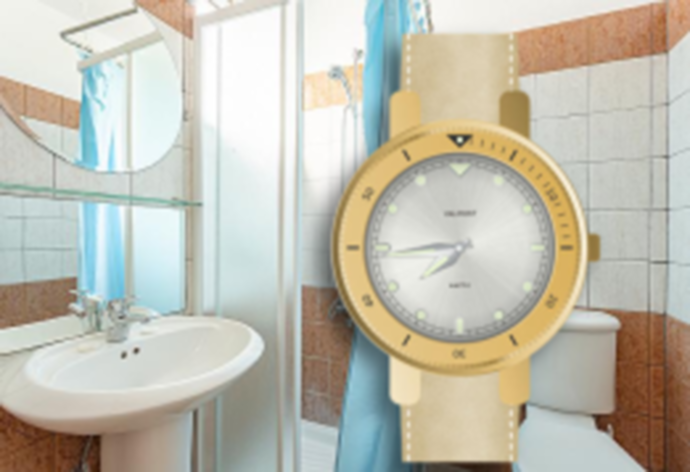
7 h 44 min
